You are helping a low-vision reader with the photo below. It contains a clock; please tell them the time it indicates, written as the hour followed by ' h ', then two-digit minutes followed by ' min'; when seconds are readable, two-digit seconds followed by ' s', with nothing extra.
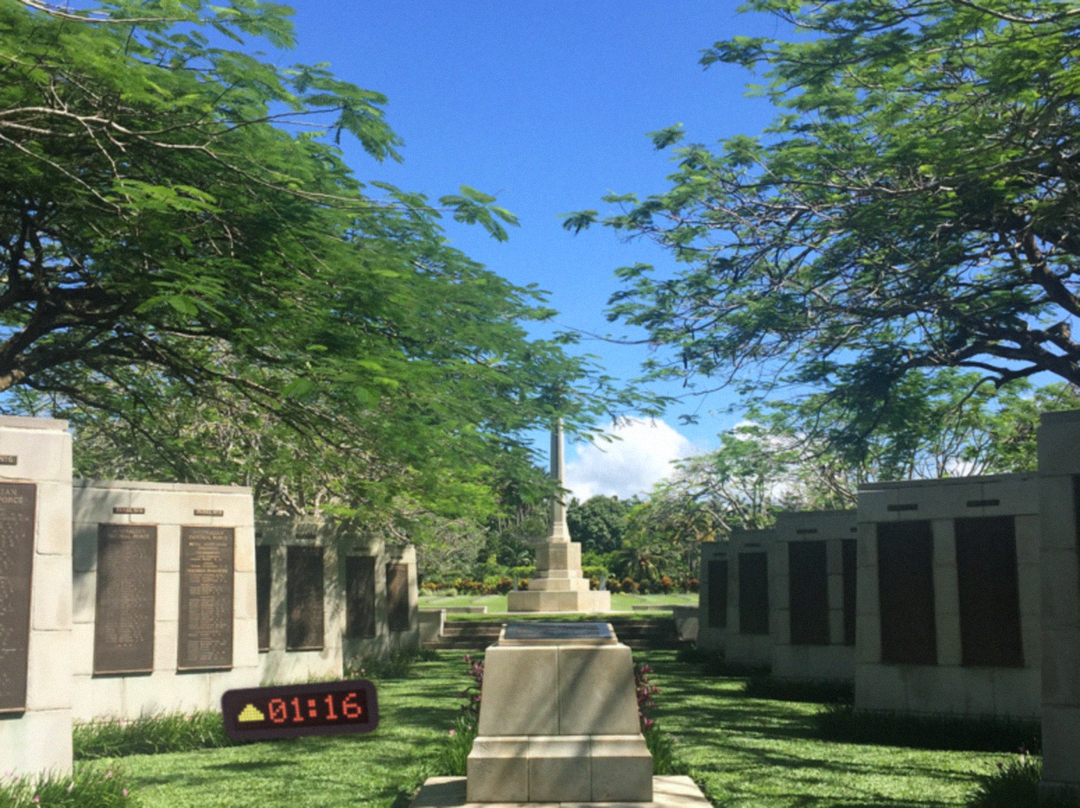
1 h 16 min
